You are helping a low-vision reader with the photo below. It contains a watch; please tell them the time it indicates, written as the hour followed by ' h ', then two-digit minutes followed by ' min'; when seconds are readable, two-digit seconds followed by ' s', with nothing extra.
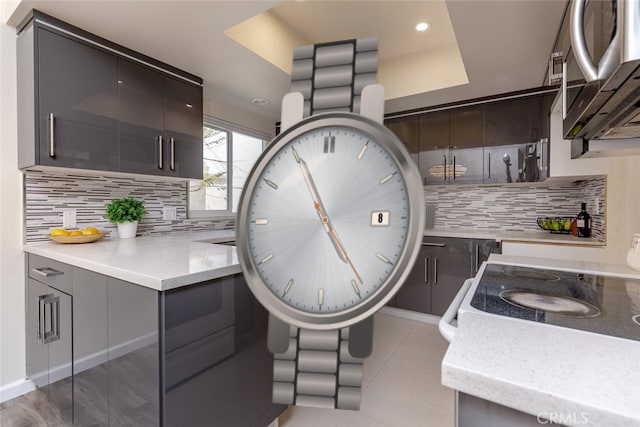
4 h 55 min 24 s
